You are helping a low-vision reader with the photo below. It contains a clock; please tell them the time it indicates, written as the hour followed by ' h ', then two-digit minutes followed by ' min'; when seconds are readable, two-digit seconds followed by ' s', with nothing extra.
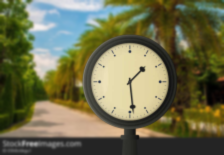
1 h 29 min
